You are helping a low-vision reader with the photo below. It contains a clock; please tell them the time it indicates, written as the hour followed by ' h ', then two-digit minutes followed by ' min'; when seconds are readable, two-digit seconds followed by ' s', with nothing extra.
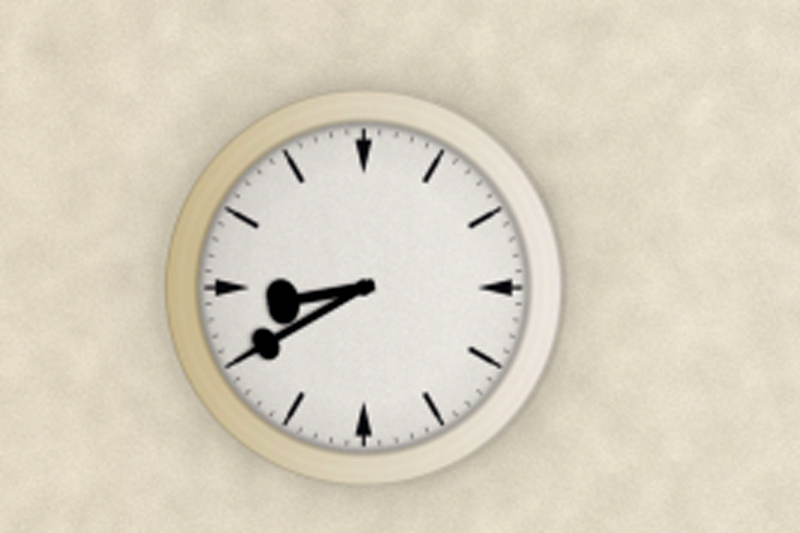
8 h 40 min
